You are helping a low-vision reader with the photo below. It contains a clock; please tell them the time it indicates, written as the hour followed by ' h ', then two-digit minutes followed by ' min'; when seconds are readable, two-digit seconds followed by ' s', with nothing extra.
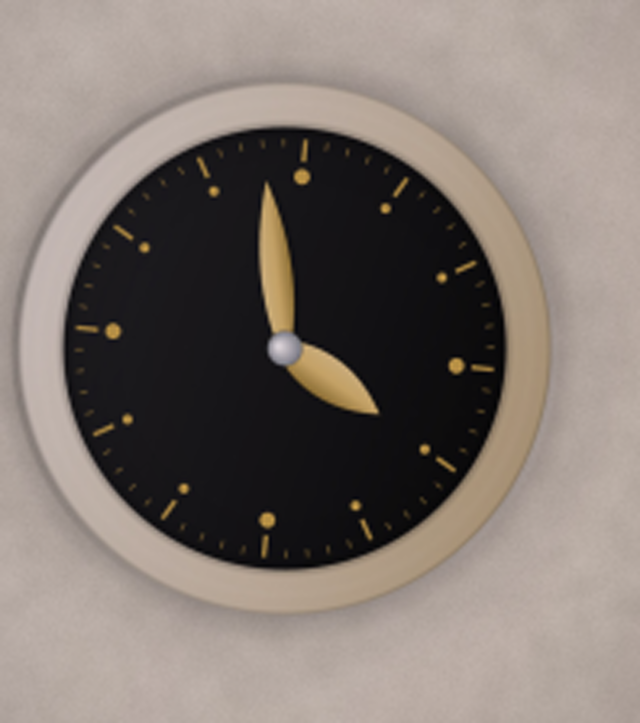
3 h 58 min
